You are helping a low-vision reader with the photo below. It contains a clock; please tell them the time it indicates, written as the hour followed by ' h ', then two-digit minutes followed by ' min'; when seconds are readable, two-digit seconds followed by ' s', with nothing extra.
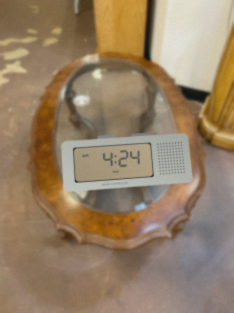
4 h 24 min
